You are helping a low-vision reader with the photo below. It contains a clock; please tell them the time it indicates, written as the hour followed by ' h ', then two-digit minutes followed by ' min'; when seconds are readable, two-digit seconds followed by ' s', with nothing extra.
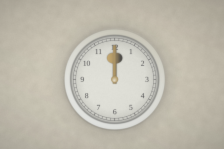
12 h 00 min
